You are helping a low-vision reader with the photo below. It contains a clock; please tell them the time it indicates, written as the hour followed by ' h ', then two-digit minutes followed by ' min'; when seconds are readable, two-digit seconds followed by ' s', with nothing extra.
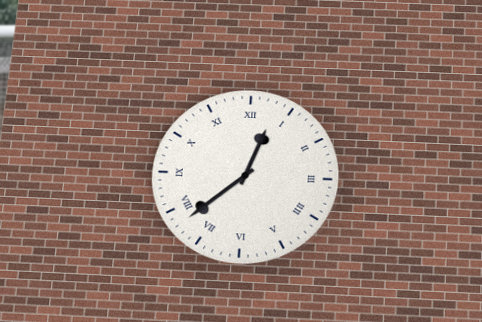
12 h 38 min
